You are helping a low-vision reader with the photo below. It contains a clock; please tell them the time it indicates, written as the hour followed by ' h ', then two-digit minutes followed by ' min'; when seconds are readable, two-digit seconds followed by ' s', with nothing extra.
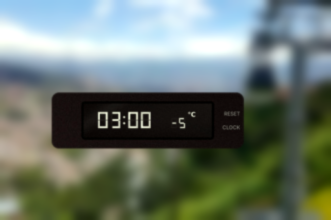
3 h 00 min
